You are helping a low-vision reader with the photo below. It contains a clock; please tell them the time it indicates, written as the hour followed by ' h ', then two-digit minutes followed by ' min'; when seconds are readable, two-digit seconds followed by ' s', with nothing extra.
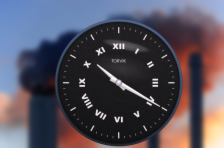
10 h 20 min
